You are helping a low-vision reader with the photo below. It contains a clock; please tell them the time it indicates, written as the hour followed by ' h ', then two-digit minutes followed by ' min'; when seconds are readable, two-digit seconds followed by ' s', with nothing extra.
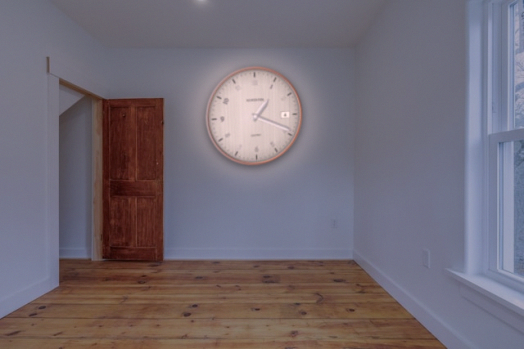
1 h 19 min
